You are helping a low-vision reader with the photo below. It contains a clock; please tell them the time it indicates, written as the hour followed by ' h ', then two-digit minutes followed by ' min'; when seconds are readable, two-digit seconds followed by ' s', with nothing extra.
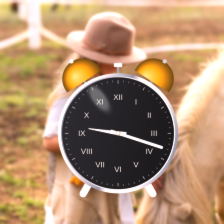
9 h 18 min
